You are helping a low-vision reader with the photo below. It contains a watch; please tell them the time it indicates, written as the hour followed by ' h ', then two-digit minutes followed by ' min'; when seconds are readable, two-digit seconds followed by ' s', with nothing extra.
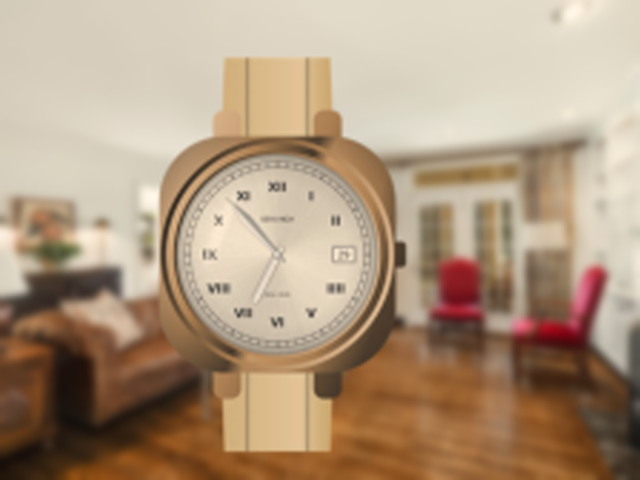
6 h 53 min
